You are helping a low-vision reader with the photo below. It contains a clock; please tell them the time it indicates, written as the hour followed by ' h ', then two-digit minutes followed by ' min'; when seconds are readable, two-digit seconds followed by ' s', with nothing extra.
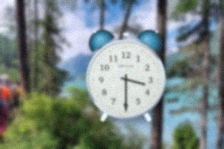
3 h 30 min
